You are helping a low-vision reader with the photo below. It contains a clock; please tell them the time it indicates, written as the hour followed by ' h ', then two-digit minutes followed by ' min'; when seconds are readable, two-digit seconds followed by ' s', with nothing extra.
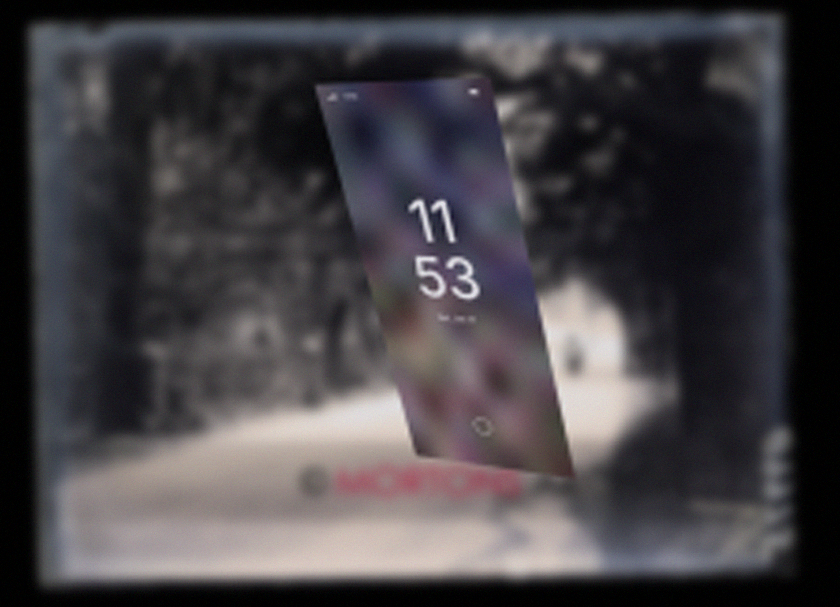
11 h 53 min
